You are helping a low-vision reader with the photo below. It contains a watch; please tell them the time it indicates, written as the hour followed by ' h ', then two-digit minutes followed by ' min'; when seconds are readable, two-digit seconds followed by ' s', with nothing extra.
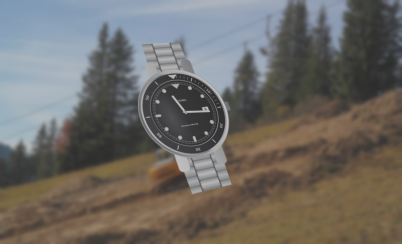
11 h 16 min
